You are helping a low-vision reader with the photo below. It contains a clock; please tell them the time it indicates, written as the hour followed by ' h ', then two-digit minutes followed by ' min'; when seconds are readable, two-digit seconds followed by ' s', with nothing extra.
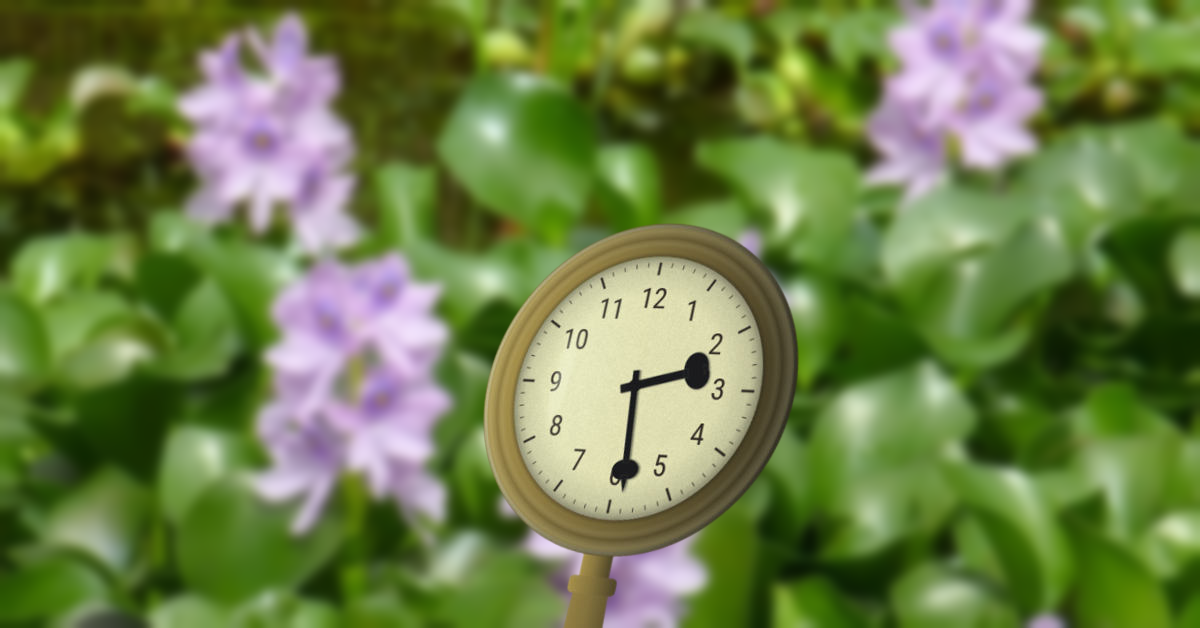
2 h 29 min
